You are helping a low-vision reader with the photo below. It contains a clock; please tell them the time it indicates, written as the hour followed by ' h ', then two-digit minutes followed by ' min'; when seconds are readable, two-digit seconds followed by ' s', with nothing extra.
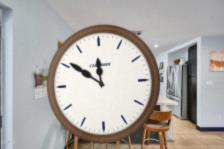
11 h 51 min
